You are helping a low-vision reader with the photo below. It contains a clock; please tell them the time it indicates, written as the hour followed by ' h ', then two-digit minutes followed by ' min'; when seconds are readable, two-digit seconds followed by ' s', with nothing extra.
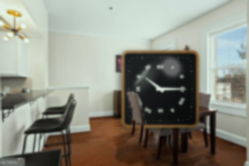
10 h 15 min
